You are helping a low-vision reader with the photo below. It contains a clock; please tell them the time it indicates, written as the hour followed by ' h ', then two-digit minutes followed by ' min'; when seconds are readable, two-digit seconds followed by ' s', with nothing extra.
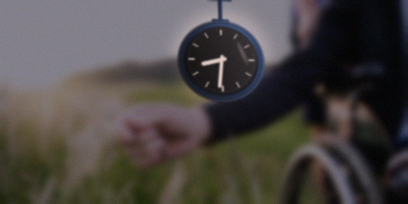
8 h 31 min
